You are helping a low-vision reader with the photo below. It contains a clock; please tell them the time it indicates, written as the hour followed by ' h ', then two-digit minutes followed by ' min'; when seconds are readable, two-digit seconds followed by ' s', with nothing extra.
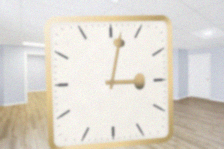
3 h 02 min
